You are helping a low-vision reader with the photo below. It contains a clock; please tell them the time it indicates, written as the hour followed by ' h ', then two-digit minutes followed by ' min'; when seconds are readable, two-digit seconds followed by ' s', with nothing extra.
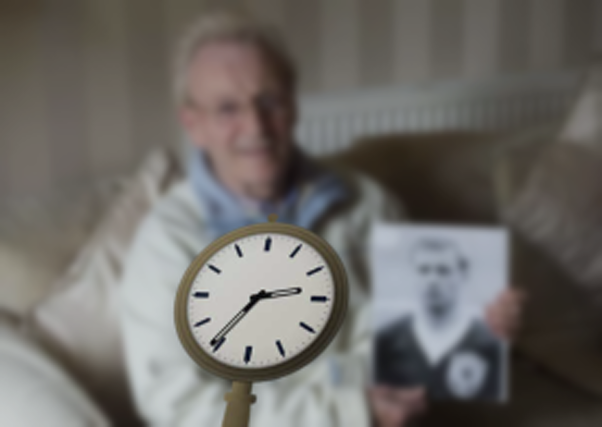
2 h 36 min
